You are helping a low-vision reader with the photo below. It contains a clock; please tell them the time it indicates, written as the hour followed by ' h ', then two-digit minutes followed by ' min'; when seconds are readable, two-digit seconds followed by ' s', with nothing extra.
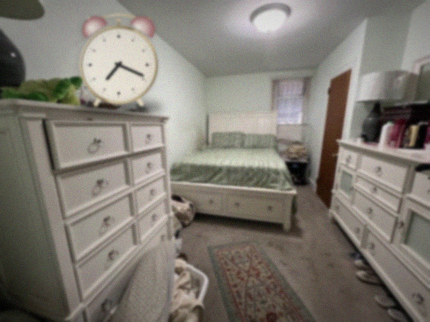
7 h 19 min
